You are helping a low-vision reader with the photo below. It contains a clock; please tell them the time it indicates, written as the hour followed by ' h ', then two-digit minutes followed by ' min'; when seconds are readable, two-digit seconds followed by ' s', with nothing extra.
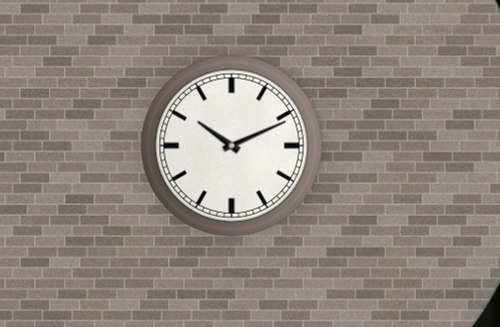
10 h 11 min
